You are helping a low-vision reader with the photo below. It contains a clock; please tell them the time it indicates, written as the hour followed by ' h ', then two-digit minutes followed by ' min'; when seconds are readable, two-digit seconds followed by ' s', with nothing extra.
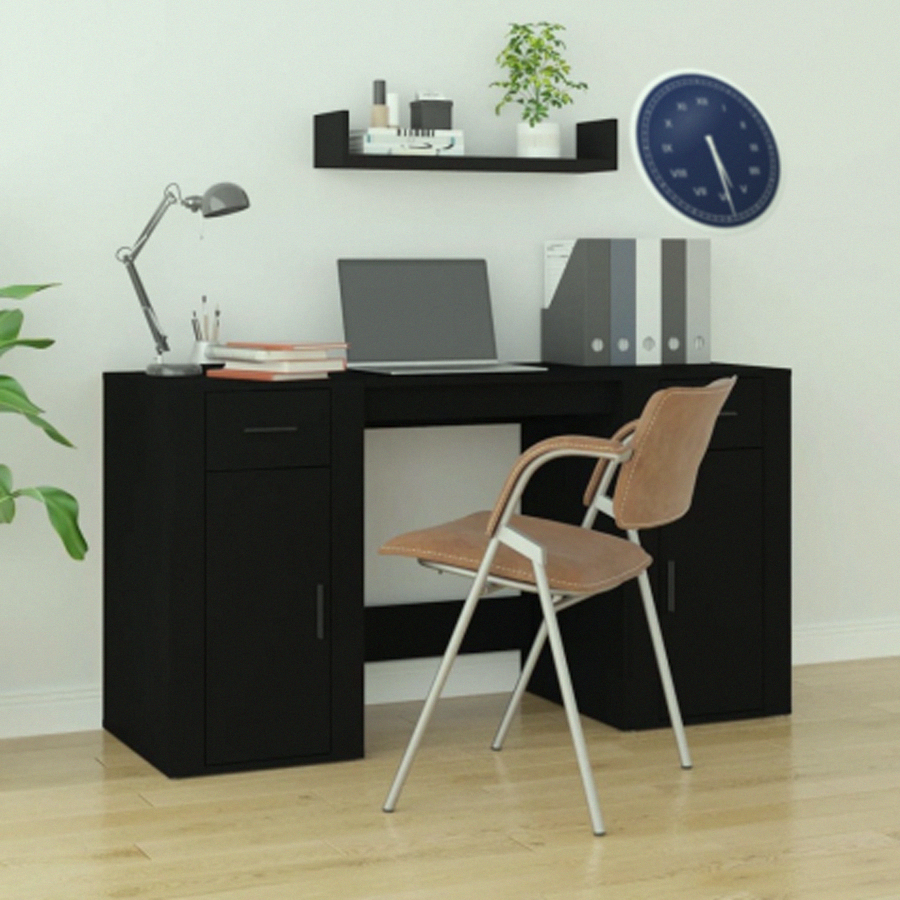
5 h 29 min
